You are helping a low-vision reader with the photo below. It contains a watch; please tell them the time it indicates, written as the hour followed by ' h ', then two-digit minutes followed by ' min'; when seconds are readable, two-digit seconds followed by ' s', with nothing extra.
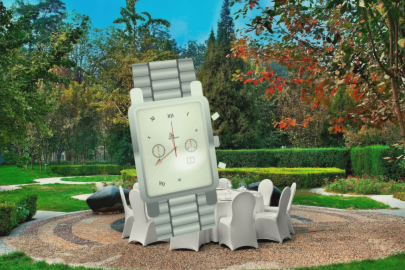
11 h 40 min
